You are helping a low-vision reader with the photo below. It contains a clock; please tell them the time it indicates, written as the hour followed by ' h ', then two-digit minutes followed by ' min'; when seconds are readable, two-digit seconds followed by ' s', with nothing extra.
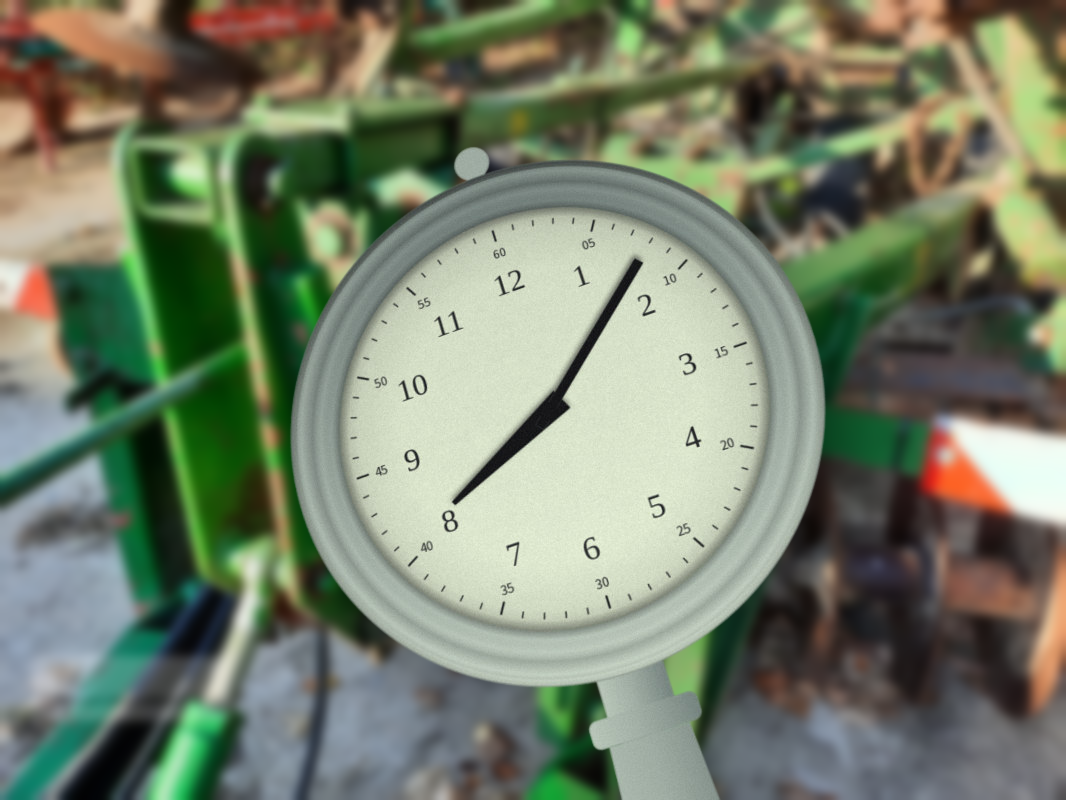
8 h 08 min
